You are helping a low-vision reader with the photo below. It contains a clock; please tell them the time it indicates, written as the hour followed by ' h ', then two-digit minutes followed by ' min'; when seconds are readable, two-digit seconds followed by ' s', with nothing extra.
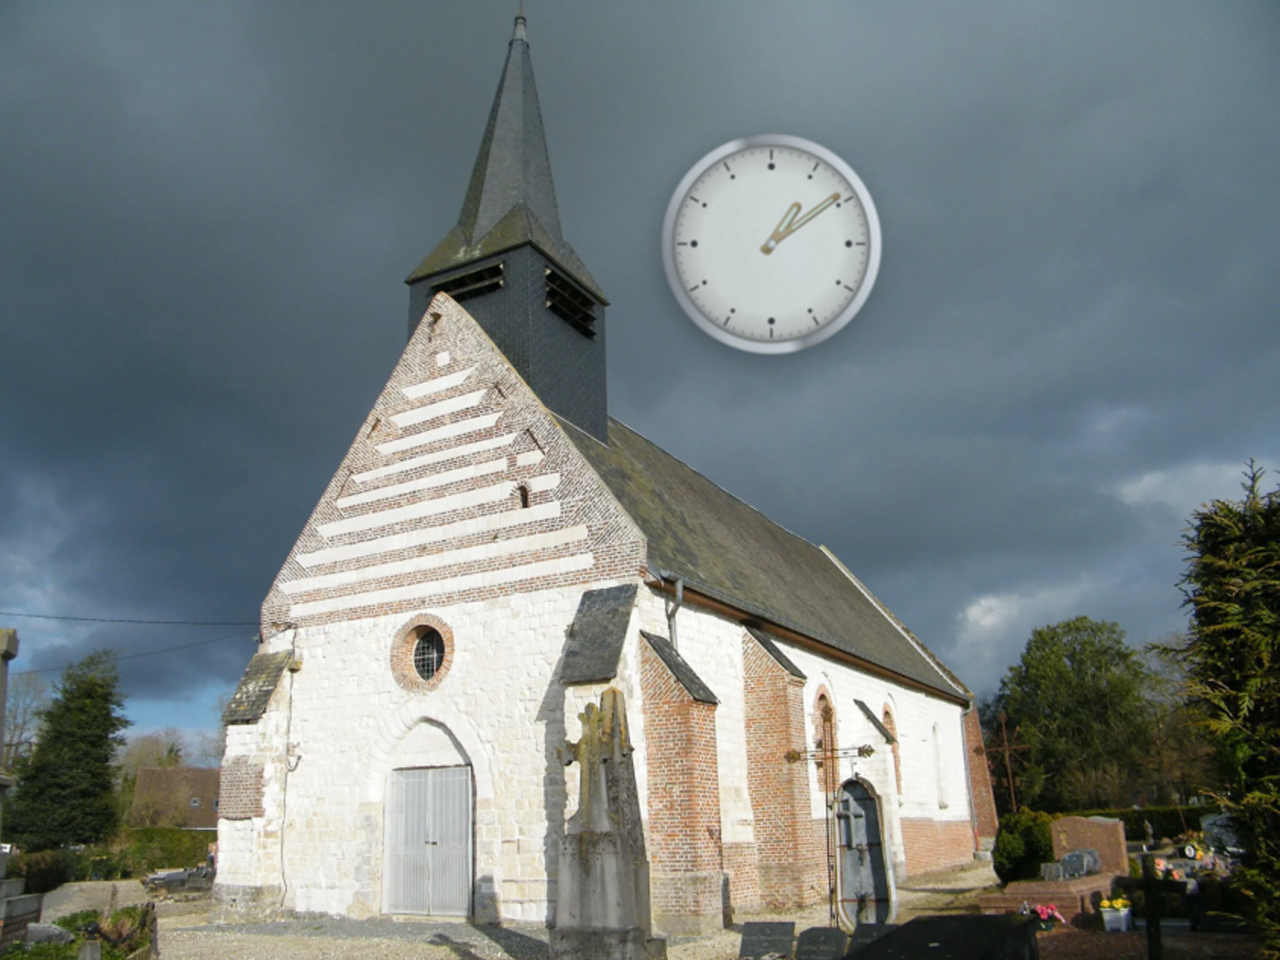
1 h 09 min
